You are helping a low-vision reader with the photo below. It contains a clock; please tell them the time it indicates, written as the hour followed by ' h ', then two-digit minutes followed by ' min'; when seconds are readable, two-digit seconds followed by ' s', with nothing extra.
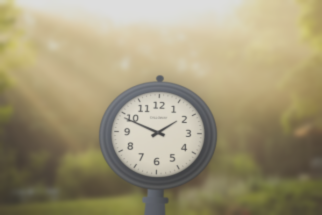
1 h 49 min
